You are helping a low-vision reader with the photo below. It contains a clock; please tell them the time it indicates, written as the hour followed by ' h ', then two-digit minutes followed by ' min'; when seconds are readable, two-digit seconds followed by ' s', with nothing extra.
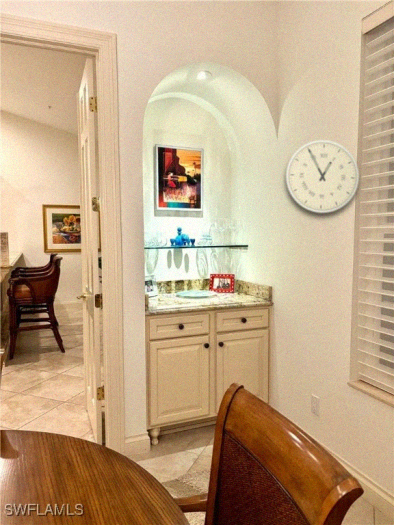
12 h 55 min
